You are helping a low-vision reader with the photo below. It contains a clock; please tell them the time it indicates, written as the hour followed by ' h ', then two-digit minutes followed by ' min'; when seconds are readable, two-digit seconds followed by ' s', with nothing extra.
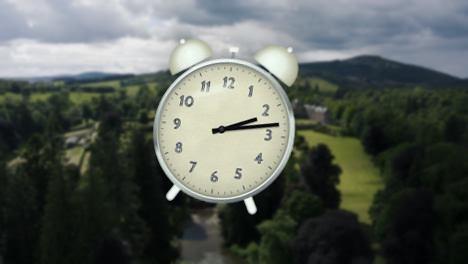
2 h 13 min
